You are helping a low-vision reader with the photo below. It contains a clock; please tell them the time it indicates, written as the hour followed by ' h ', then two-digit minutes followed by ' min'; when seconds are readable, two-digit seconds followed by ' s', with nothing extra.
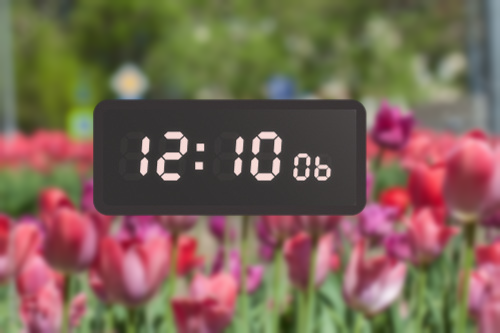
12 h 10 min 06 s
